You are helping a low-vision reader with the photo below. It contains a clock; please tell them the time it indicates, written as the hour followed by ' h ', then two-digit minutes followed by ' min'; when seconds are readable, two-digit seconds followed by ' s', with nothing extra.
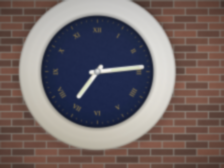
7 h 14 min
